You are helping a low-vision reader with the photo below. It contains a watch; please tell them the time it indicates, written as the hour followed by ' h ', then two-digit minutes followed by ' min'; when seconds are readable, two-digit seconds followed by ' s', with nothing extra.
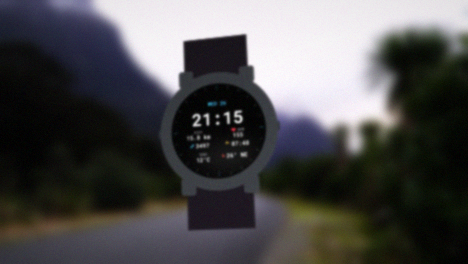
21 h 15 min
